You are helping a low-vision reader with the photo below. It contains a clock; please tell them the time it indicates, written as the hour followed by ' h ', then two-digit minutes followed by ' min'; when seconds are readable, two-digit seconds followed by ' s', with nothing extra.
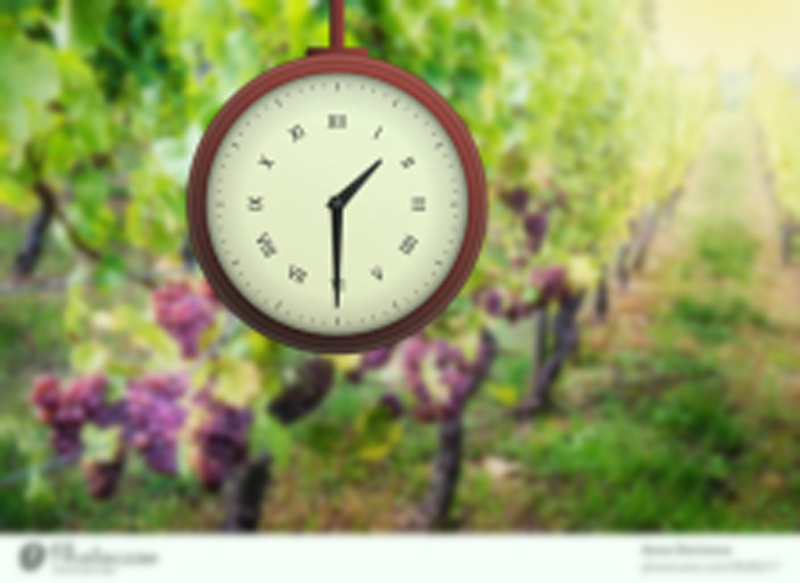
1 h 30 min
